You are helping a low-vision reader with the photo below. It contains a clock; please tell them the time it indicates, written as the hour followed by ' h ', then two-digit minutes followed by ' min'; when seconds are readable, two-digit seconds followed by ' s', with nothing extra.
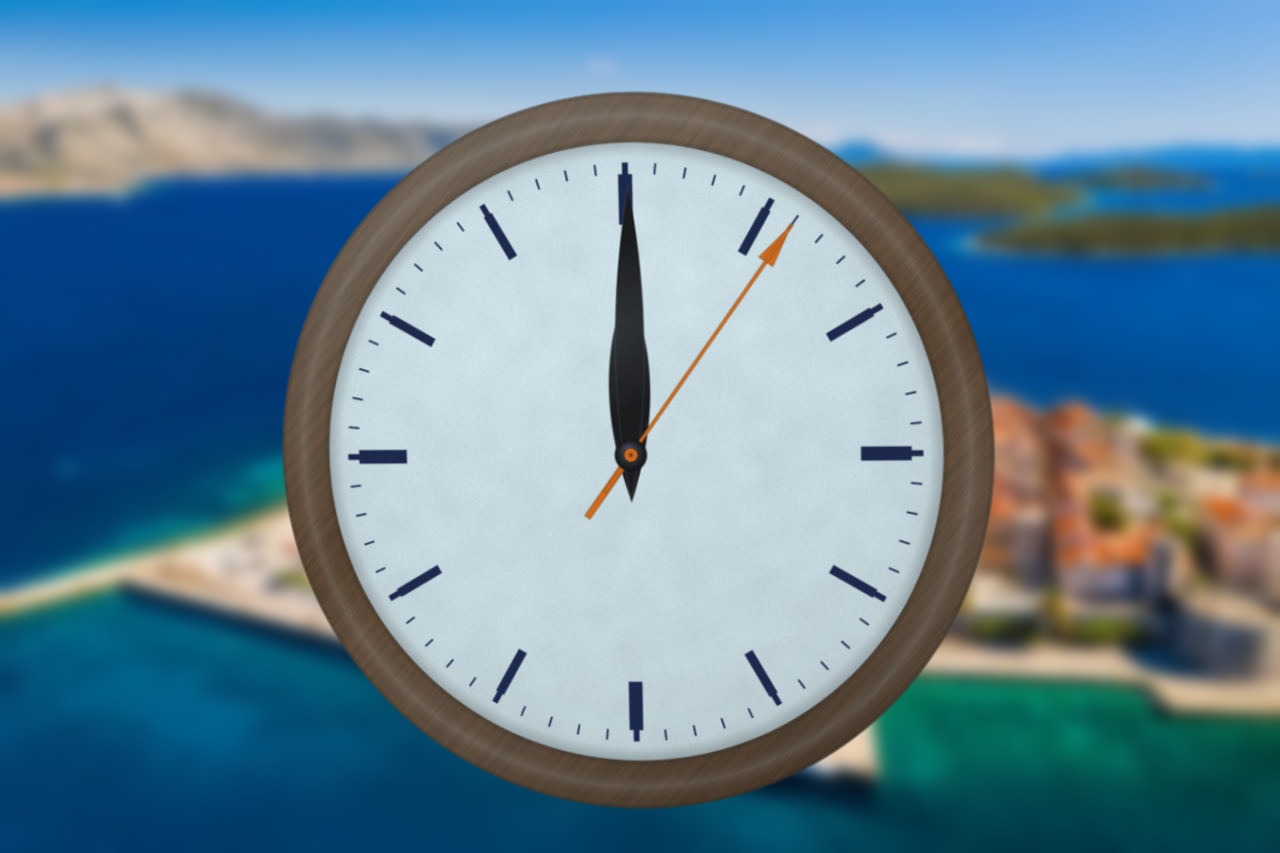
12 h 00 min 06 s
